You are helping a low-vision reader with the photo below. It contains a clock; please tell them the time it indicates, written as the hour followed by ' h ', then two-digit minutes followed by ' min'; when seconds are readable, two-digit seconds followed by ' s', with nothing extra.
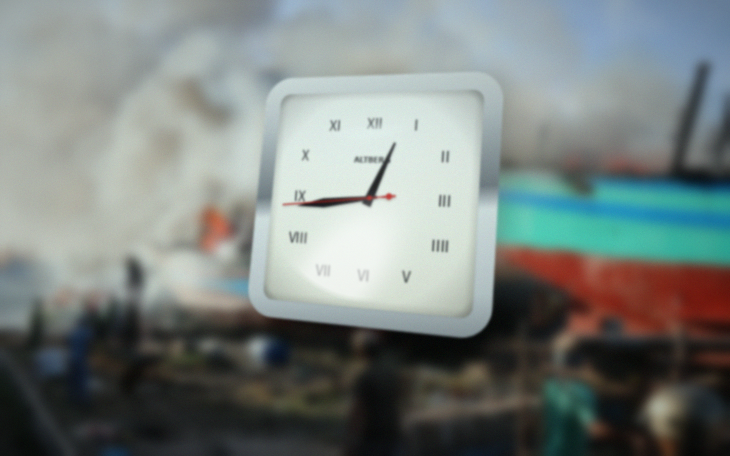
12 h 43 min 44 s
